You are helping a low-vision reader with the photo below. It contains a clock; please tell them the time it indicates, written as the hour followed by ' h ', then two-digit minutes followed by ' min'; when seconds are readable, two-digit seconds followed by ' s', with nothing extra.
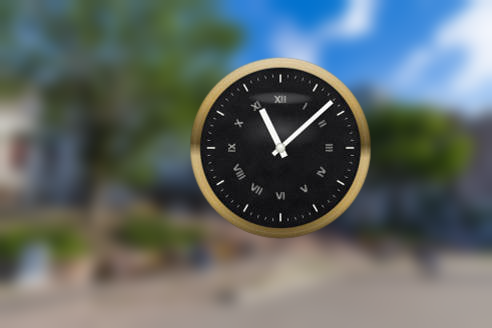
11 h 08 min
